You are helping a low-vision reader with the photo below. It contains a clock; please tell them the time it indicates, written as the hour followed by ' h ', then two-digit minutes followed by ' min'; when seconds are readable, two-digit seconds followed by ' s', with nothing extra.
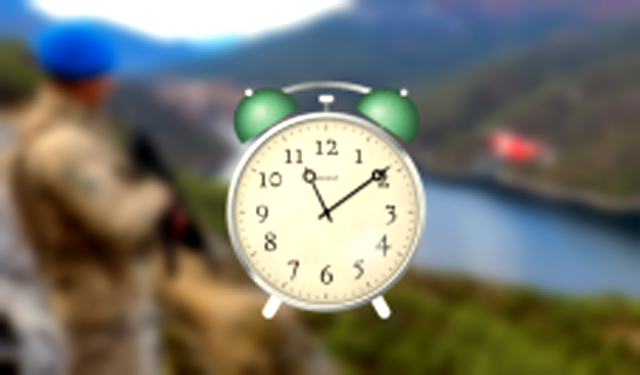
11 h 09 min
